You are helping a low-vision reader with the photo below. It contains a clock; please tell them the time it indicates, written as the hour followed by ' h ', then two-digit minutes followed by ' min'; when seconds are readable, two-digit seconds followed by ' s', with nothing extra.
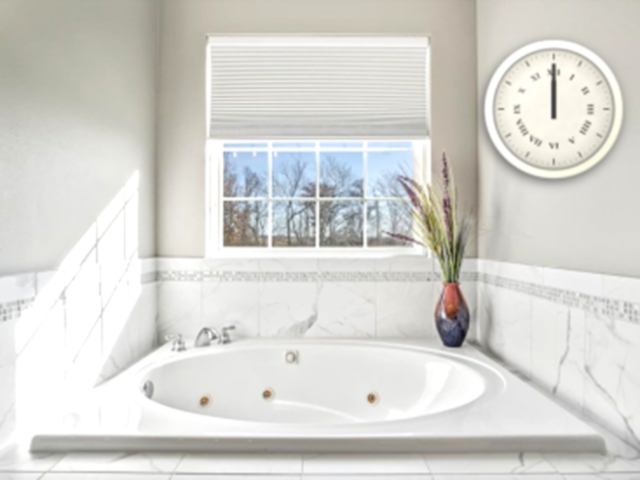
12 h 00 min
